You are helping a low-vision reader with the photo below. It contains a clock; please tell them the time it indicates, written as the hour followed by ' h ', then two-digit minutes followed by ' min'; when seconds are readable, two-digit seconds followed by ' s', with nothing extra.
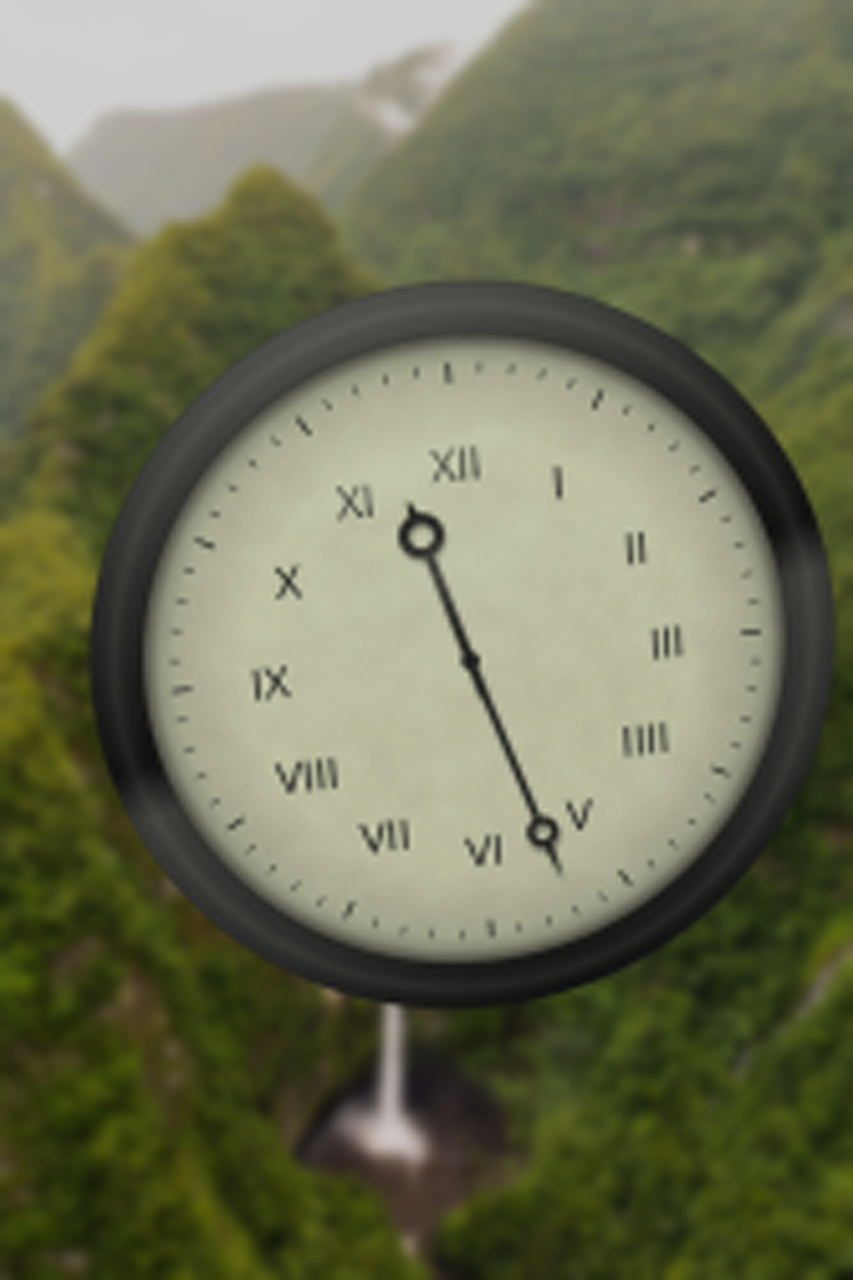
11 h 27 min
